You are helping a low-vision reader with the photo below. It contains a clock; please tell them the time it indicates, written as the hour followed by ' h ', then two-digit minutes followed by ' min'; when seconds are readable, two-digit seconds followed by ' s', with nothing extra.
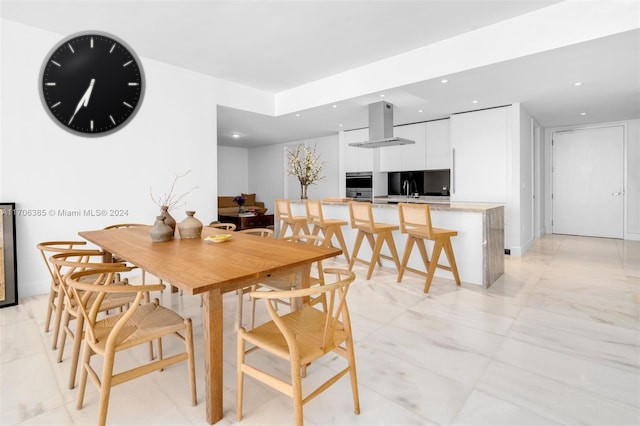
6 h 35 min
